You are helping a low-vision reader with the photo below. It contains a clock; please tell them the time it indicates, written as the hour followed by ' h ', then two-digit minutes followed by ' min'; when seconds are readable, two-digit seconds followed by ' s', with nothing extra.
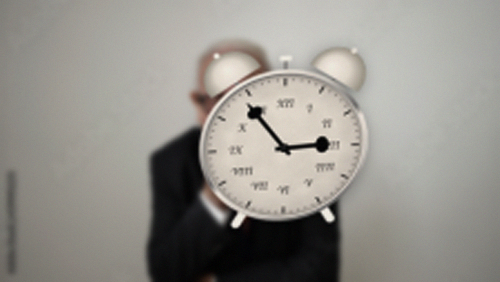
2 h 54 min
